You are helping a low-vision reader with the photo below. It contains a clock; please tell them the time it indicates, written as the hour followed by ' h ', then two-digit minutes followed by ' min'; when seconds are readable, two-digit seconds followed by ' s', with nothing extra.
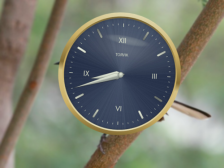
8 h 42 min
